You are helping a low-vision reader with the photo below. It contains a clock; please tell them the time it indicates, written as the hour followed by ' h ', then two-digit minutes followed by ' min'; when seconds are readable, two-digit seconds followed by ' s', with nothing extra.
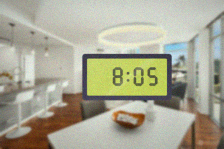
8 h 05 min
